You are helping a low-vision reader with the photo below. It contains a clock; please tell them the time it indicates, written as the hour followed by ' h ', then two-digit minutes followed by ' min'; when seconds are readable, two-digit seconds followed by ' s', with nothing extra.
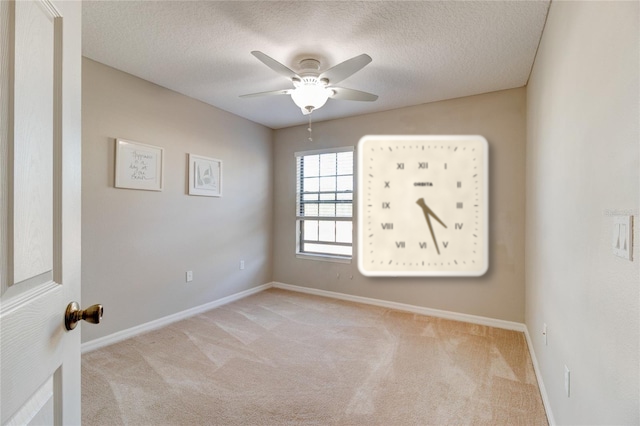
4 h 27 min
